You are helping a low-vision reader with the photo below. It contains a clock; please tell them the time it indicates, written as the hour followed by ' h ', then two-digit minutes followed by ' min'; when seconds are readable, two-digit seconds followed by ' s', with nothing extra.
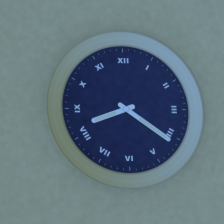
8 h 21 min
